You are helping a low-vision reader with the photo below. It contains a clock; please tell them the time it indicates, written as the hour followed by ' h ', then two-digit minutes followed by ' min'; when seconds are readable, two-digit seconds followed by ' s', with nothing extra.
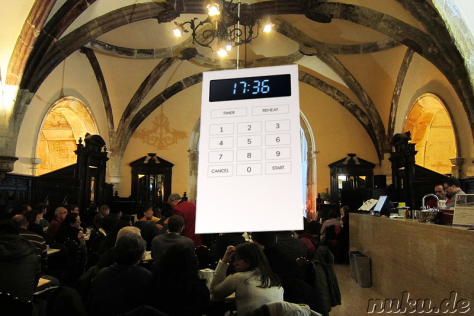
17 h 36 min
